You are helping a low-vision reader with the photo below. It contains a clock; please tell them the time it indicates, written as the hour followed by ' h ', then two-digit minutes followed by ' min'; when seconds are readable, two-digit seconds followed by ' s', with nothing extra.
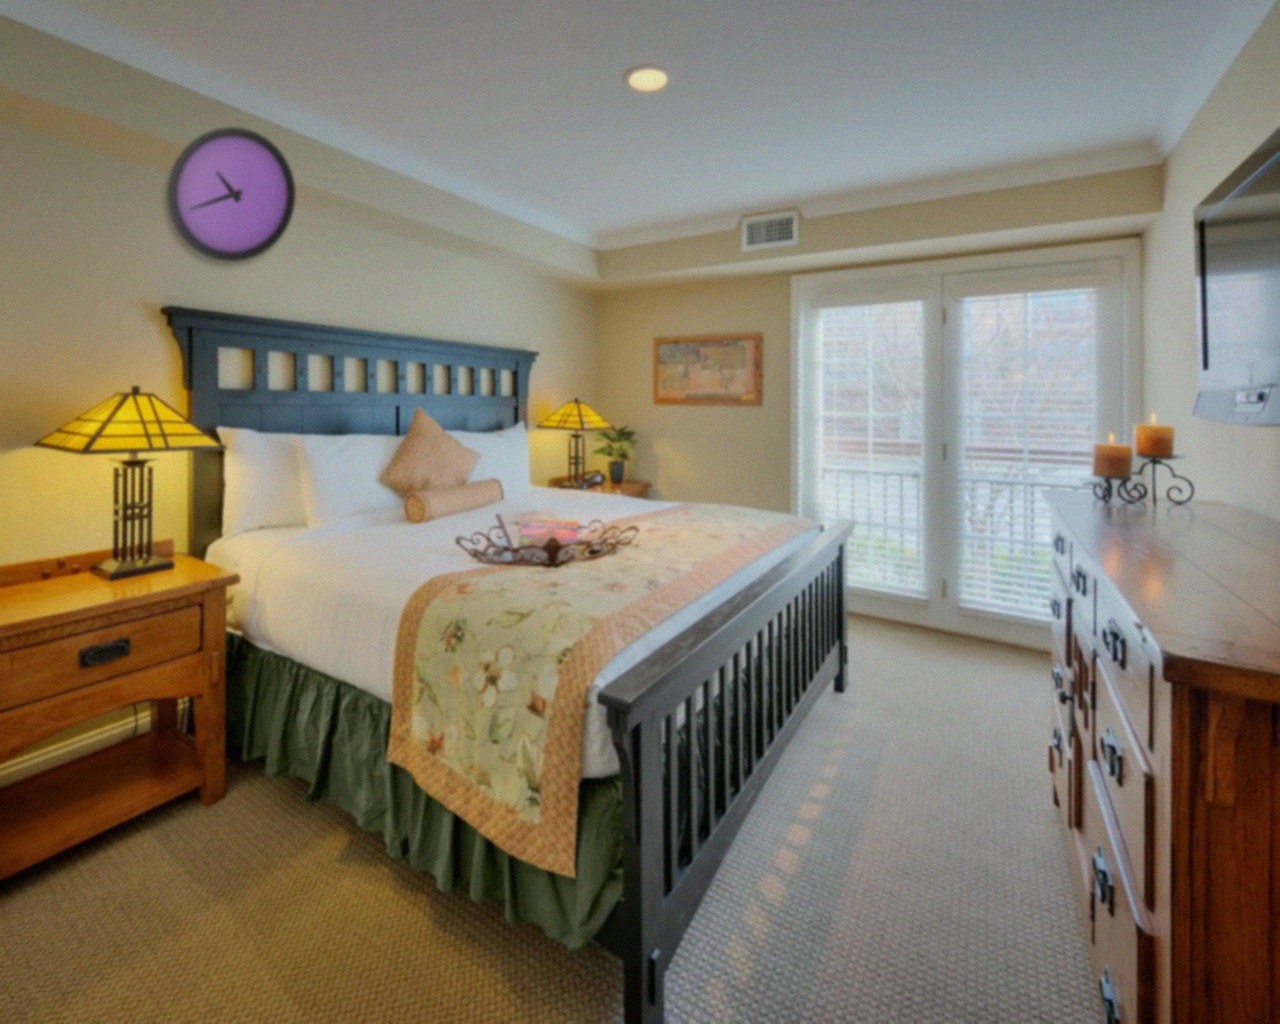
10 h 42 min
